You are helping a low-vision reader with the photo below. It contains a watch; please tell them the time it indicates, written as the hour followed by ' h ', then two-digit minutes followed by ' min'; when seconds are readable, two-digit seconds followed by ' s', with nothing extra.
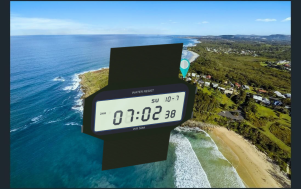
7 h 02 min 38 s
